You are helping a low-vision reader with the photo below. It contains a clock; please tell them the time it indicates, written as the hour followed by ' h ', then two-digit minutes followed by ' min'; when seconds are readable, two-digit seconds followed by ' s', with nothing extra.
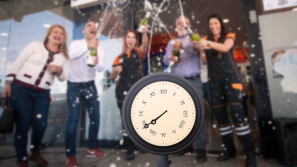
7 h 39 min
